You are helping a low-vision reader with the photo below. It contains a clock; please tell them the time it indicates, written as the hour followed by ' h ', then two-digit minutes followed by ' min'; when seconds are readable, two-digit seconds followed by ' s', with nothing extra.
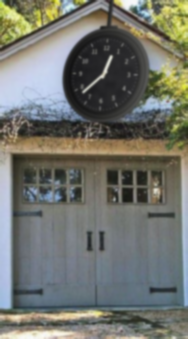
12 h 38 min
